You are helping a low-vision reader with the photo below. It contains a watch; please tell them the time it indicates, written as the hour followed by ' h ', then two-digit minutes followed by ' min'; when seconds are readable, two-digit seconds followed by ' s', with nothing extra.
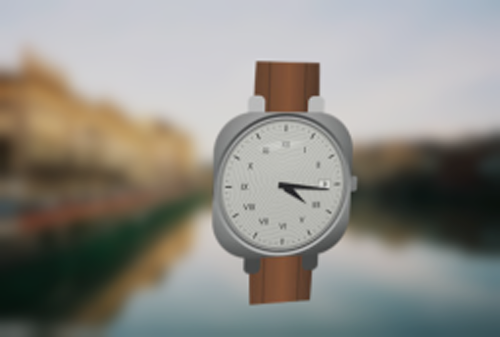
4 h 16 min
